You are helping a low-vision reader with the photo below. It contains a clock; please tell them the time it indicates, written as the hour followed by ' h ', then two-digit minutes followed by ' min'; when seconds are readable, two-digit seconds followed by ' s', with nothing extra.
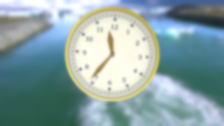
11 h 36 min
